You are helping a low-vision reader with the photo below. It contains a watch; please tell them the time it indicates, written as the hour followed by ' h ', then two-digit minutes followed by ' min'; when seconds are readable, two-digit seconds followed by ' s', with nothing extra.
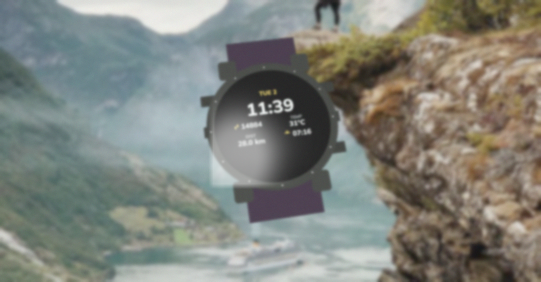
11 h 39 min
